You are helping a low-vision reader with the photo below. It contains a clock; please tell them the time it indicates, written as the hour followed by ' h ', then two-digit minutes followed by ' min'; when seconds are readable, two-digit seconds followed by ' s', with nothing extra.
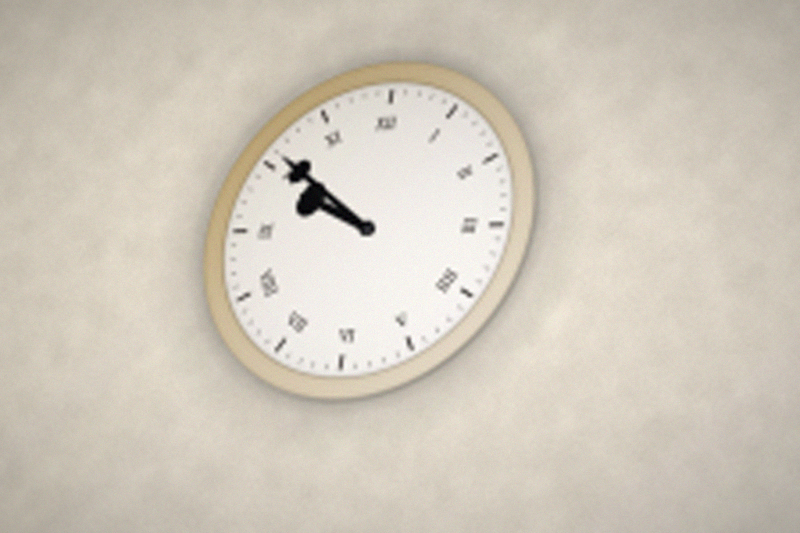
9 h 51 min
